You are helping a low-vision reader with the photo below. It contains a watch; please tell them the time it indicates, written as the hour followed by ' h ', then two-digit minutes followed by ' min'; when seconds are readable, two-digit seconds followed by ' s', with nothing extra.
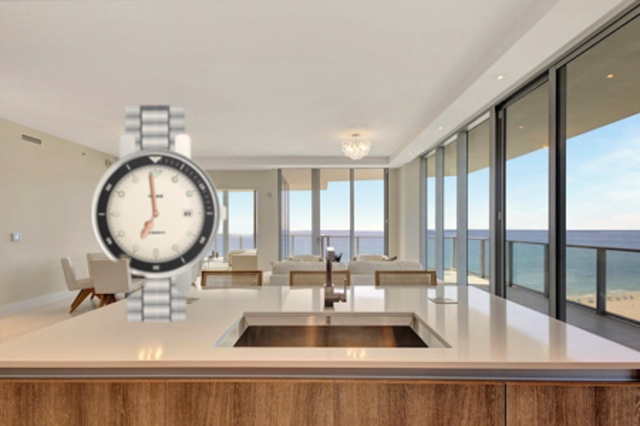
6 h 59 min
